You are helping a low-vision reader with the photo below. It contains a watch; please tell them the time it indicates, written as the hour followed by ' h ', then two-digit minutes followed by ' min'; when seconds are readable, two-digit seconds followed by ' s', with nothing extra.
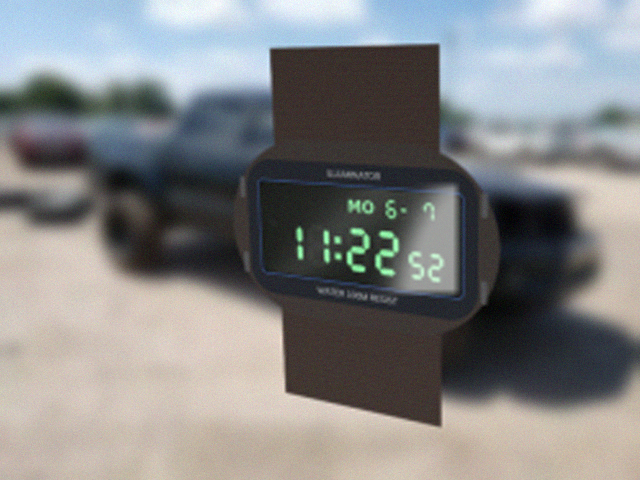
11 h 22 min 52 s
